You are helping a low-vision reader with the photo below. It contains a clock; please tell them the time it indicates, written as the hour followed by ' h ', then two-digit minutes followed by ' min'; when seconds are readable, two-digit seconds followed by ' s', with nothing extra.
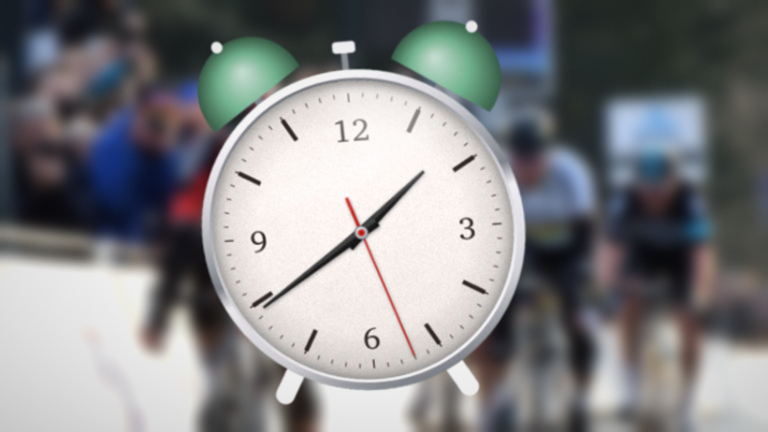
1 h 39 min 27 s
